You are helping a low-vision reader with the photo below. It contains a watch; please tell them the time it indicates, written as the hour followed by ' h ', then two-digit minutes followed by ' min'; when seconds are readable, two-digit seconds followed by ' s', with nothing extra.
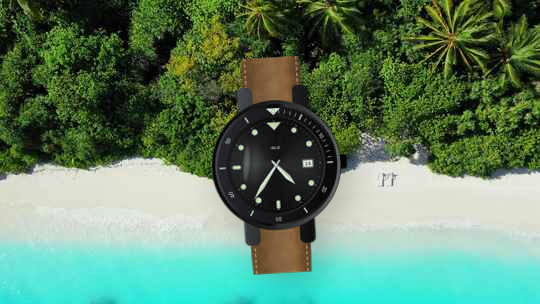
4 h 36 min
